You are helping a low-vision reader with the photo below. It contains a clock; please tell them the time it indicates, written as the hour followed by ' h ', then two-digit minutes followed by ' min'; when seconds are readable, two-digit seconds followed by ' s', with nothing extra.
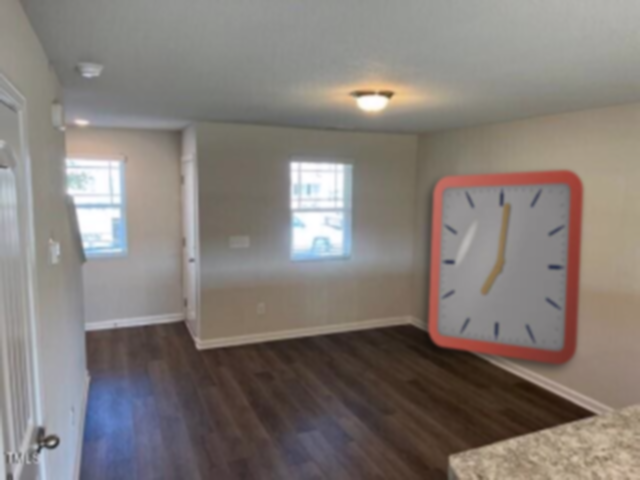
7 h 01 min
